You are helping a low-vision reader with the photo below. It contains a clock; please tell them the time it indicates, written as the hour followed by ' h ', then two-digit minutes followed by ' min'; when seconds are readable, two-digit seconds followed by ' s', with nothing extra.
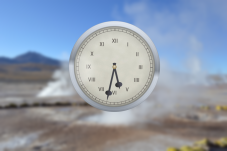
5 h 32 min
